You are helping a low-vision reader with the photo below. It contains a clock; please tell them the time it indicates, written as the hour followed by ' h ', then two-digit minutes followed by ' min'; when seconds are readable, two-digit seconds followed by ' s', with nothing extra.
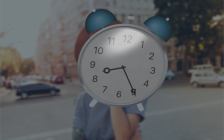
8 h 25 min
